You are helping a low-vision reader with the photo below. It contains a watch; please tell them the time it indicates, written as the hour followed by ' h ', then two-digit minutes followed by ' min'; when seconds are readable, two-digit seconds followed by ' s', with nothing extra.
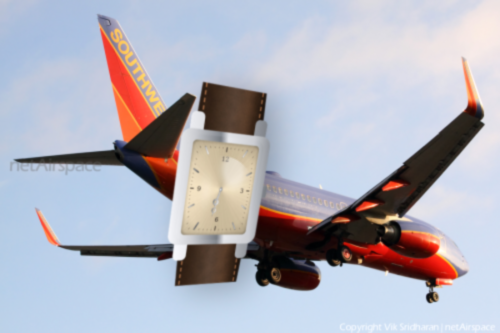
6 h 32 min
